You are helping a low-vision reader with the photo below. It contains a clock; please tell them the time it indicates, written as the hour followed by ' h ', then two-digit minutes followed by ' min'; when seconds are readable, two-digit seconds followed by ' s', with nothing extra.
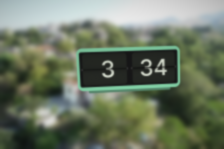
3 h 34 min
